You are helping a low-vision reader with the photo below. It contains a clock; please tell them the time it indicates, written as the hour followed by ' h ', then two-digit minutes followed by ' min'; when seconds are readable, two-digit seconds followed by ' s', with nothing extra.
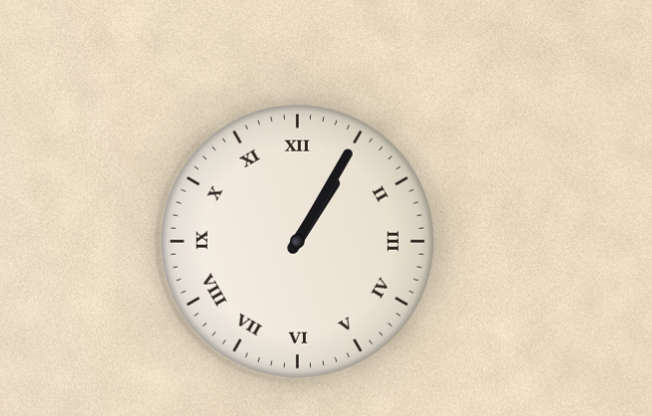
1 h 05 min
